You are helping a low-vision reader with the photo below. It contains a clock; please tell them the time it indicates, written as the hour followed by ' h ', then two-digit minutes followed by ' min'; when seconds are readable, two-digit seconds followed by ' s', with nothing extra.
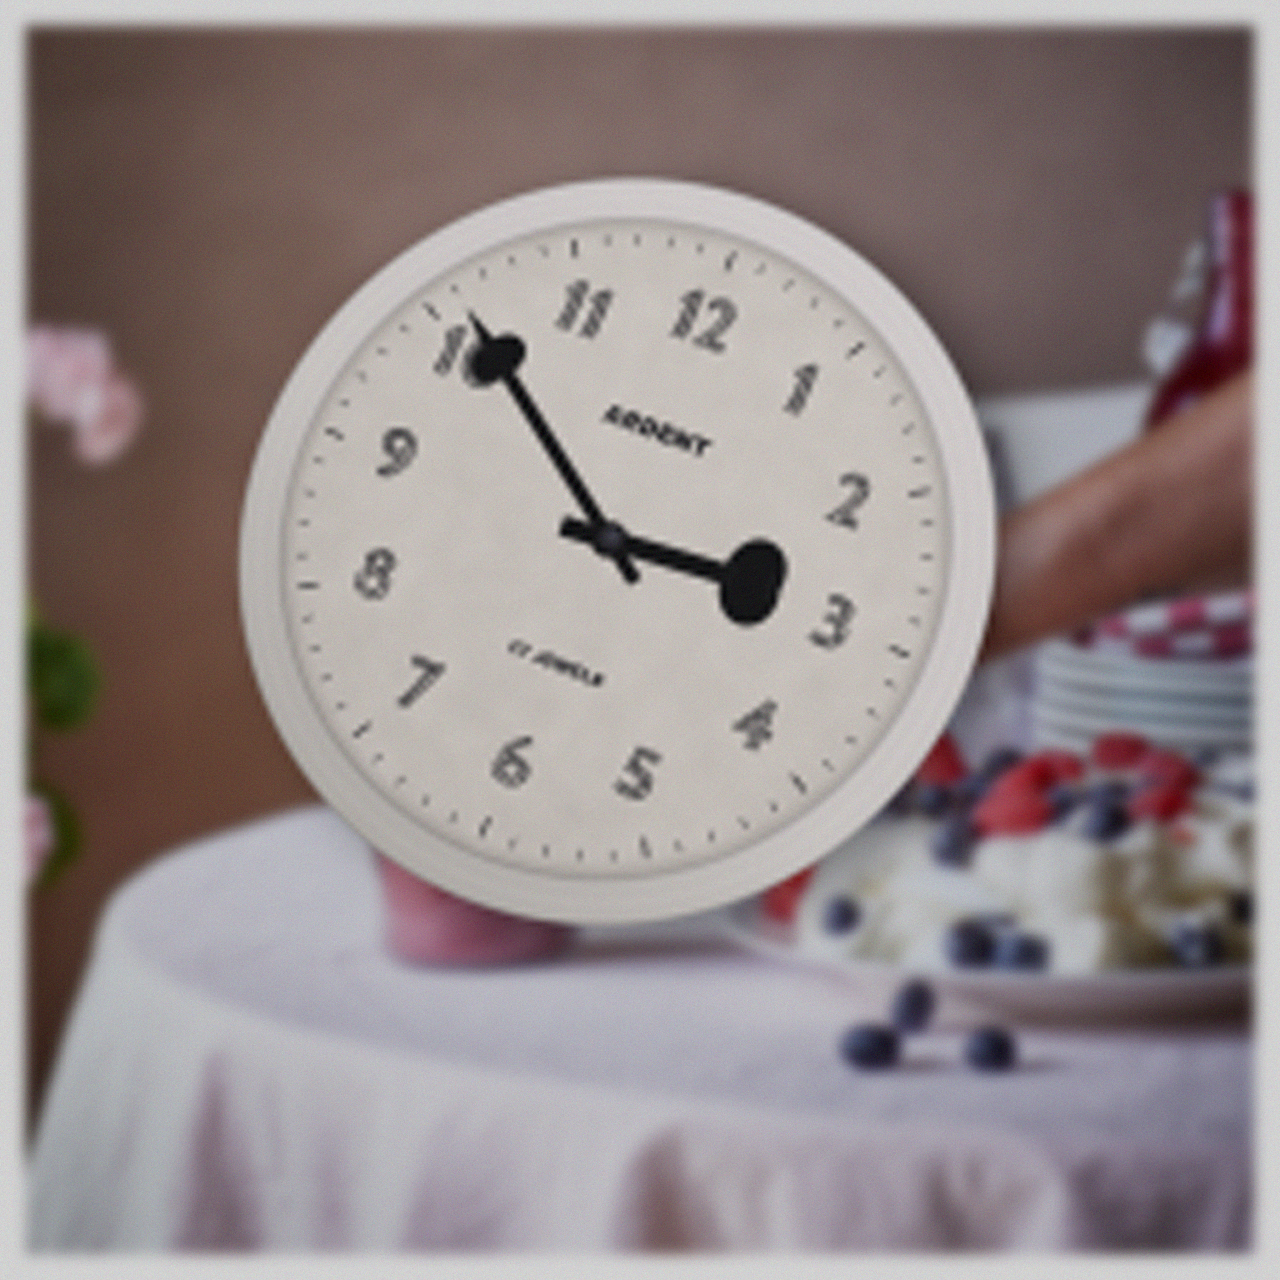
2 h 51 min
